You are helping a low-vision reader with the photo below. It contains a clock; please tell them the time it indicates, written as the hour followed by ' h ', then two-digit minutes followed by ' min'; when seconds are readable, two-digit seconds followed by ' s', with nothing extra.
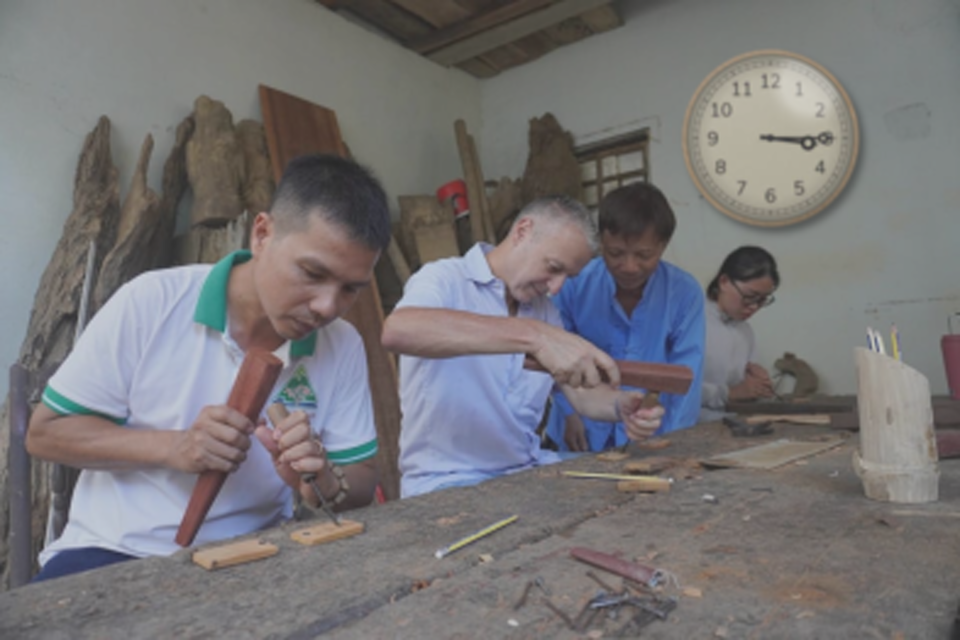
3 h 15 min
